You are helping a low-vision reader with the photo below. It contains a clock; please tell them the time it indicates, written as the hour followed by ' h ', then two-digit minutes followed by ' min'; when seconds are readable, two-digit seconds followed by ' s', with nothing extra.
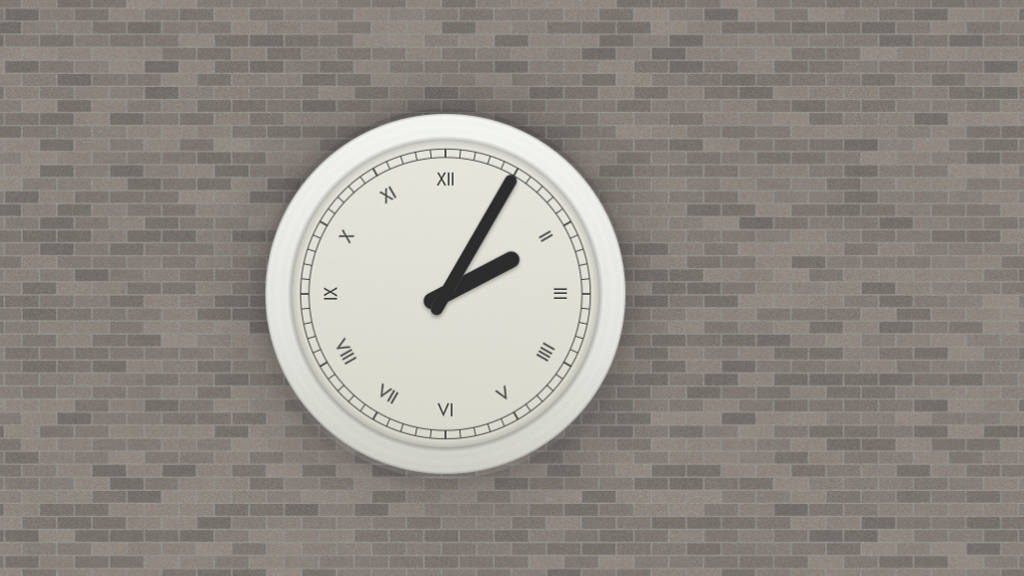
2 h 05 min
